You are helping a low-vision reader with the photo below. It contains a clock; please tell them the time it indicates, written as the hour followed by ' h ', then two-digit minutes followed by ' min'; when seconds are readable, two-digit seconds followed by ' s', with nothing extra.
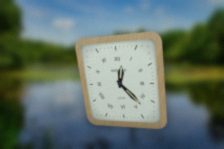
12 h 23 min
